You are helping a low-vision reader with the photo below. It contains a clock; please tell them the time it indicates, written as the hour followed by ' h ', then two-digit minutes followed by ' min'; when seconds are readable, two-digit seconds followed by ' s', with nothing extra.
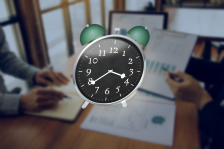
3 h 39 min
